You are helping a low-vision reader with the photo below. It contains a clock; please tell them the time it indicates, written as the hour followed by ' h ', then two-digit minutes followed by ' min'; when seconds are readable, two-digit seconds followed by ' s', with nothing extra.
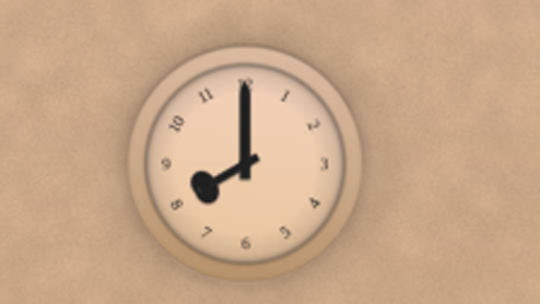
8 h 00 min
